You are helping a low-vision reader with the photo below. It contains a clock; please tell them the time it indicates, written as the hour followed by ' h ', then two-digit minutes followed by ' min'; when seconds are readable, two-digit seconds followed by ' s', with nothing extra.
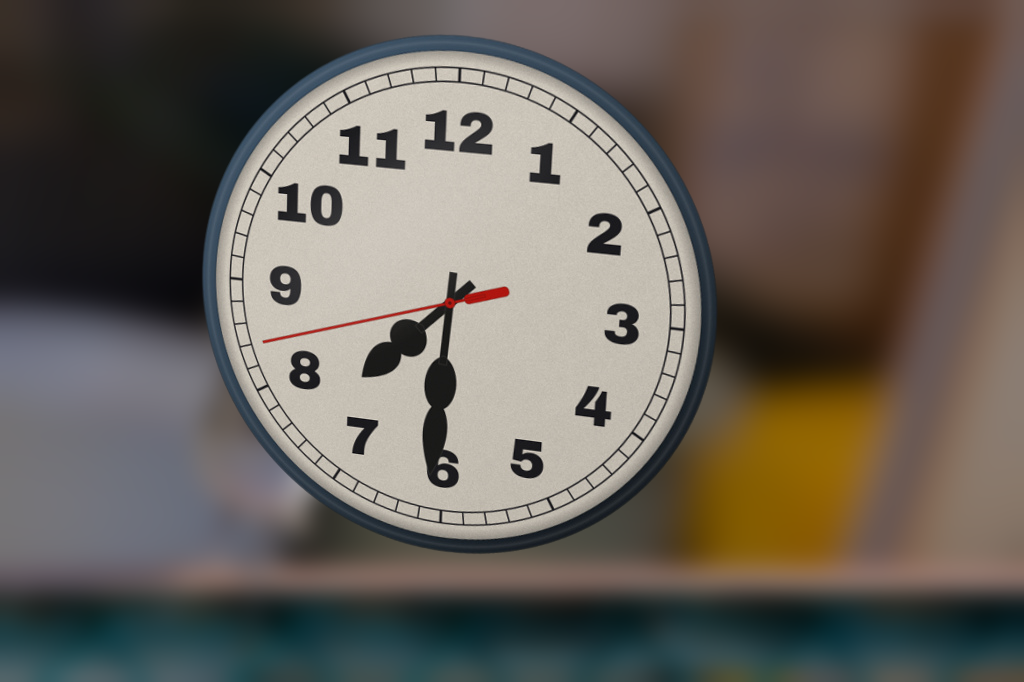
7 h 30 min 42 s
